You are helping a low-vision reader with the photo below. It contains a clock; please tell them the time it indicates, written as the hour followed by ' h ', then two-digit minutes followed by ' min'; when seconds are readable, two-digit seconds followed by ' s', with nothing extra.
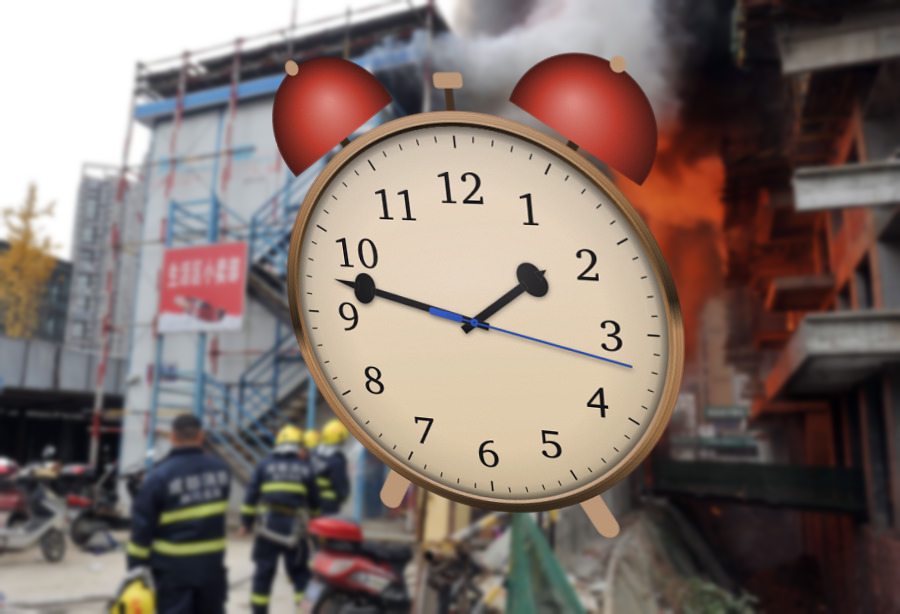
1 h 47 min 17 s
